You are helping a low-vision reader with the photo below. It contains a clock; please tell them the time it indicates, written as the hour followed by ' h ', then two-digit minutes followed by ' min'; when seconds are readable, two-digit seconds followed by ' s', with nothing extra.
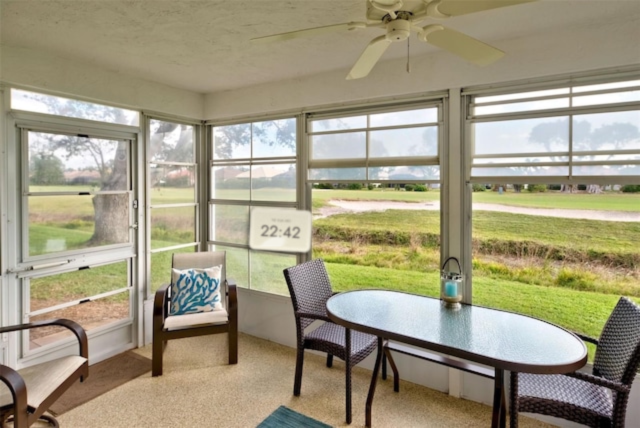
22 h 42 min
